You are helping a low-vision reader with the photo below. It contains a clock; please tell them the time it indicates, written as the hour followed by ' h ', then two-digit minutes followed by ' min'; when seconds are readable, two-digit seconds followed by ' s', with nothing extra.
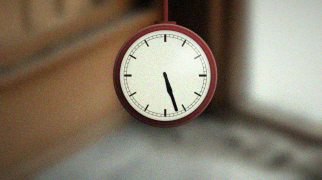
5 h 27 min
